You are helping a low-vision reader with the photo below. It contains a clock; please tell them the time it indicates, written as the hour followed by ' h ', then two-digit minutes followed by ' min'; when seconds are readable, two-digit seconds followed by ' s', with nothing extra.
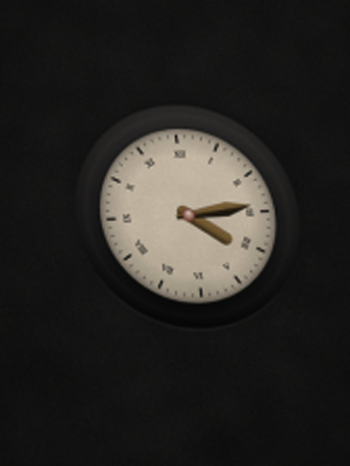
4 h 14 min
